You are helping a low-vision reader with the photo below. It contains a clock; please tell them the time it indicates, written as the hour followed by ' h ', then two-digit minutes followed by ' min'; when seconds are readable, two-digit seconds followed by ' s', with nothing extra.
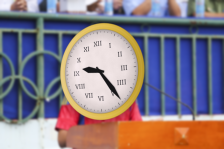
9 h 24 min
